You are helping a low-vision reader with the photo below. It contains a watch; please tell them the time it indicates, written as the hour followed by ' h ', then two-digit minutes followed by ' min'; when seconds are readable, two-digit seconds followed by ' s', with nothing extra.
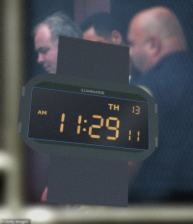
11 h 29 min 11 s
